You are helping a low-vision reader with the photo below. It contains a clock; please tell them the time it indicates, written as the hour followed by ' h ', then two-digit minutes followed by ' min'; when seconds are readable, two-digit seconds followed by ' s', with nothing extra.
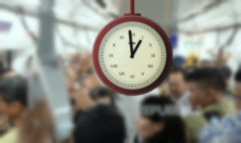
12 h 59 min
